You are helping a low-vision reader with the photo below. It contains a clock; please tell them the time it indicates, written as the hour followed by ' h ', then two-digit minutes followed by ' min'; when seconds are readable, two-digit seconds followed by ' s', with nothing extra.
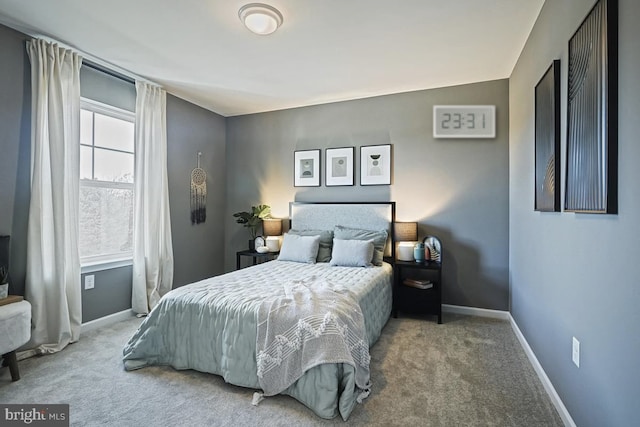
23 h 31 min
